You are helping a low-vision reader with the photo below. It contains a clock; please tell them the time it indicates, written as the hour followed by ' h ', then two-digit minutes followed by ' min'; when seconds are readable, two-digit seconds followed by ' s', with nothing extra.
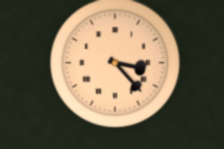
3 h 23 min
